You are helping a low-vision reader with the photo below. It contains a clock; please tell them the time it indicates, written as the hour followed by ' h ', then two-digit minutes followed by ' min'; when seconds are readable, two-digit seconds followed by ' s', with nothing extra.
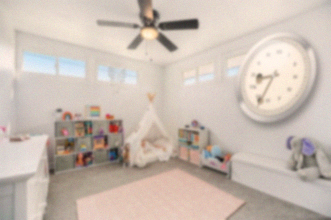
8 h 33 min
